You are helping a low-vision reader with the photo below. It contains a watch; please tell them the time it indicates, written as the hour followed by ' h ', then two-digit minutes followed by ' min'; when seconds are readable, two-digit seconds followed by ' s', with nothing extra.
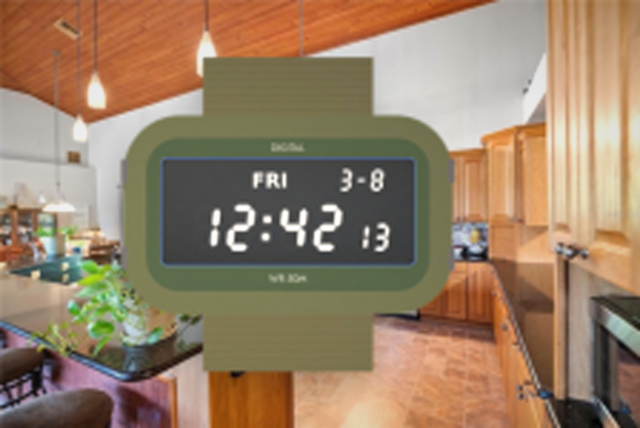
12 h 42 min 13 s
